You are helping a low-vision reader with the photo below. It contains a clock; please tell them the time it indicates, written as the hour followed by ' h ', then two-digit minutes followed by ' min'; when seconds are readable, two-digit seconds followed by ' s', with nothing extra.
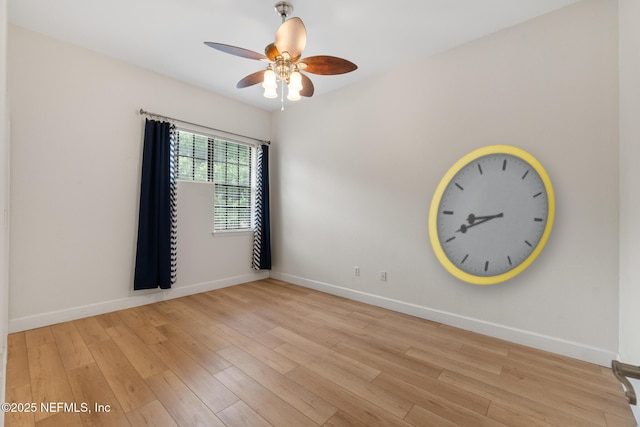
8 h 41 min
